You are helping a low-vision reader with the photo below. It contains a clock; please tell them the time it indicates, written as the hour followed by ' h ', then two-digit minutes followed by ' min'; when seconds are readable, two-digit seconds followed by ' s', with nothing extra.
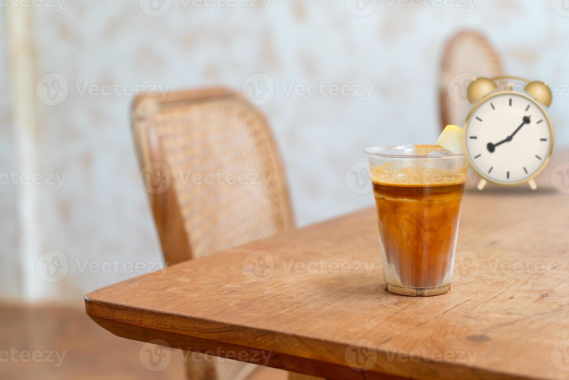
8 h 07 min
